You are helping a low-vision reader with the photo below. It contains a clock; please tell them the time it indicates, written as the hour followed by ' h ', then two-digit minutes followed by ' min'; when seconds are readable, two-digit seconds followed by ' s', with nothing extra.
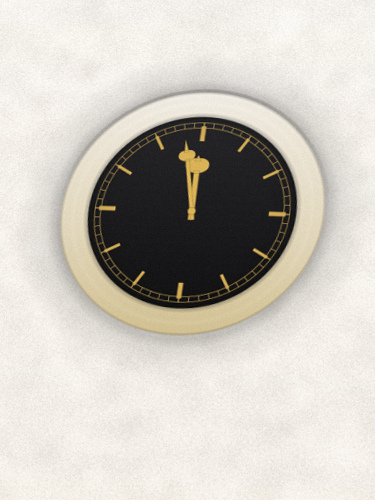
11 h 58 min
